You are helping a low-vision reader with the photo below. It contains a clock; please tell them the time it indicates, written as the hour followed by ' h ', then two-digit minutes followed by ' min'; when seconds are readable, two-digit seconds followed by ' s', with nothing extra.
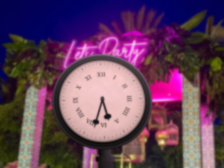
5 h 33 min
